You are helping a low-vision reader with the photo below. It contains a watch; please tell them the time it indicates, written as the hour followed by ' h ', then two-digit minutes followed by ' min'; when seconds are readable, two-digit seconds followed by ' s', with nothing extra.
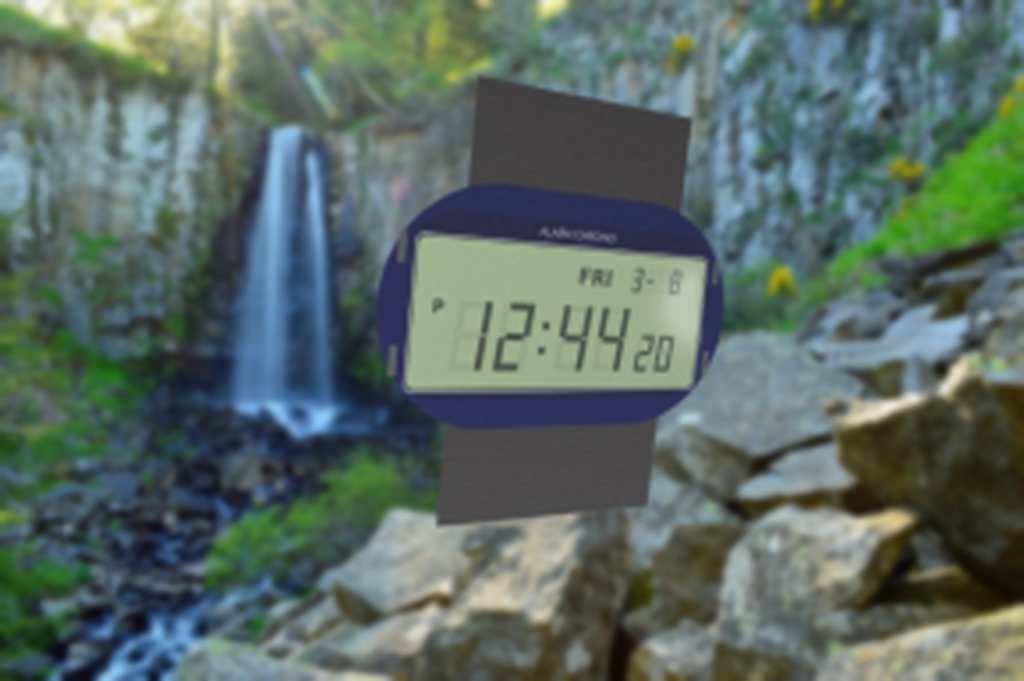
12 h 44 min 20 s
